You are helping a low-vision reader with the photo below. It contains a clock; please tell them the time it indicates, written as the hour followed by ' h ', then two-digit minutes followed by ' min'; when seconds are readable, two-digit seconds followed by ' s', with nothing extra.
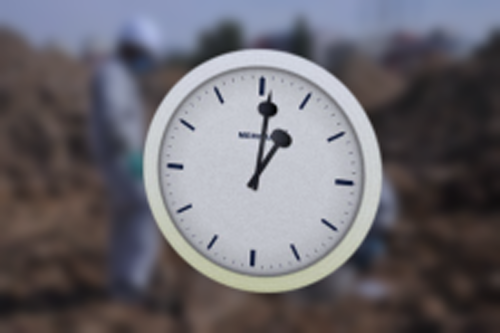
1 h 01 min
